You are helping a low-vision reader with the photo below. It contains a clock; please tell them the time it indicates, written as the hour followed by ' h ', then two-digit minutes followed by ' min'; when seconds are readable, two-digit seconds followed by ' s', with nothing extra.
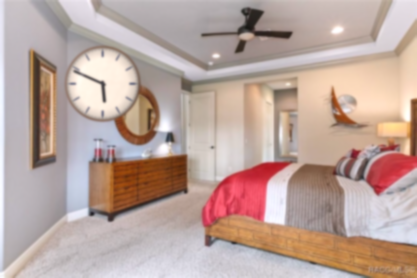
5 h 49 min
